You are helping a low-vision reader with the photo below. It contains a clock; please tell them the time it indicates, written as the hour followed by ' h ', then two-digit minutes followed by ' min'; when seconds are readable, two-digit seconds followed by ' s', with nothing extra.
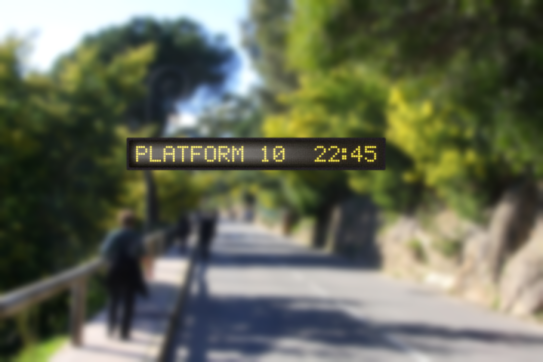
22 h 45 min
